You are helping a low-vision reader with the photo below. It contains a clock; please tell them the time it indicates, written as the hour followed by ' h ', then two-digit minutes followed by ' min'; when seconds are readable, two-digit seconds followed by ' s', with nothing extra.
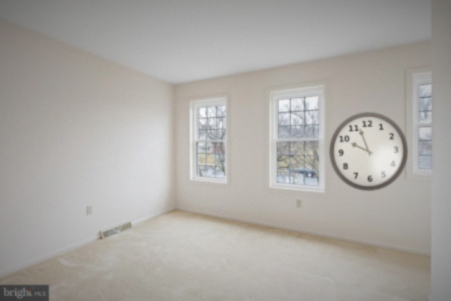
9 h 57 min
